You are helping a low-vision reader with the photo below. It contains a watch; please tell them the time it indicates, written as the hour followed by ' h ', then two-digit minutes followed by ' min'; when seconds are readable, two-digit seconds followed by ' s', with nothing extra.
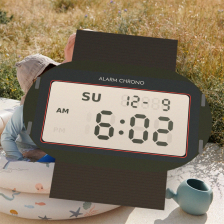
6 h 02 min
